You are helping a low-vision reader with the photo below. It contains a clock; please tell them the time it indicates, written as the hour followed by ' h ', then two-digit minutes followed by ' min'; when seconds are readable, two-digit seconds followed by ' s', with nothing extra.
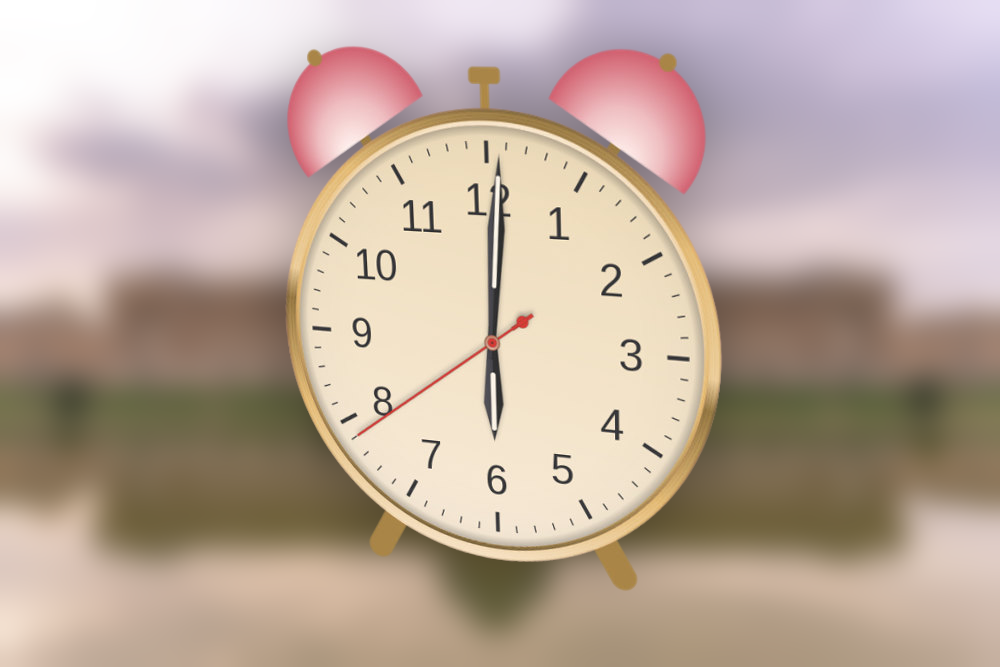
6 h 00 min 39 s
